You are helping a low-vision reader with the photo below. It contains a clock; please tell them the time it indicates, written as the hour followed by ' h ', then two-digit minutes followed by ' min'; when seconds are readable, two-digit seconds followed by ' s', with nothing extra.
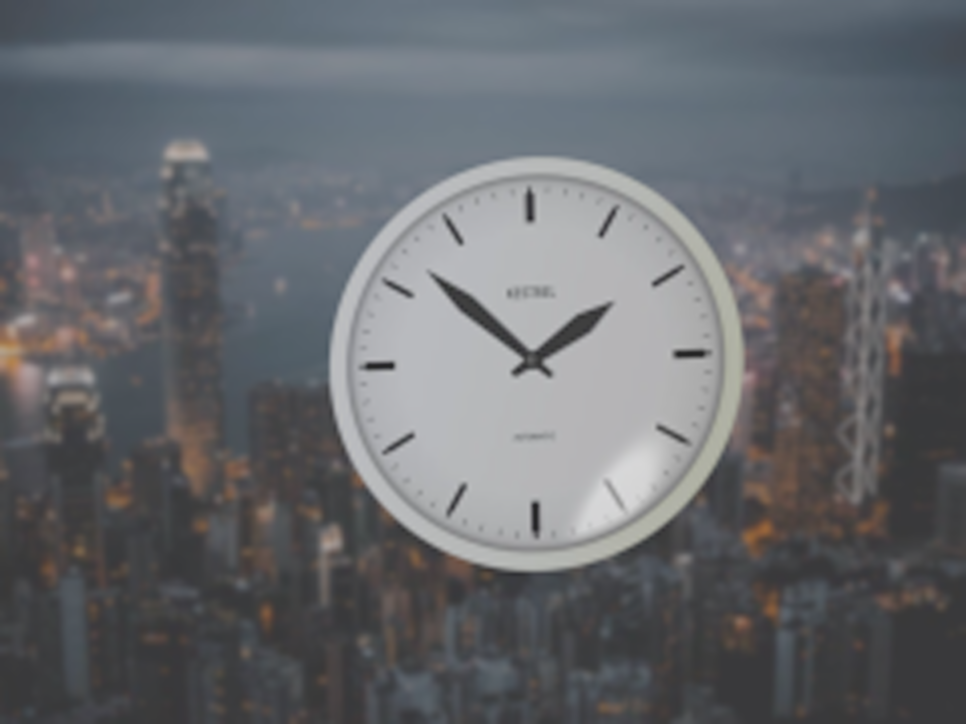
1 h 52 min
